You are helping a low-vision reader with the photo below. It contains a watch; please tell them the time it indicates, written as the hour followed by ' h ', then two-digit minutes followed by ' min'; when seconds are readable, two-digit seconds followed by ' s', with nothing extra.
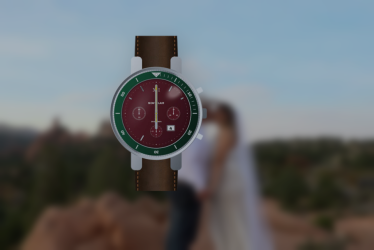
6 h 00 min
